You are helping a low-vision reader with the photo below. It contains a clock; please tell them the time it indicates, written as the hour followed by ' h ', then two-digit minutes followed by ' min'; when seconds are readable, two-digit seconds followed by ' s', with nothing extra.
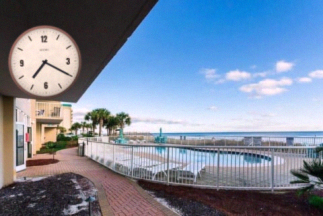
7 h 20 min
